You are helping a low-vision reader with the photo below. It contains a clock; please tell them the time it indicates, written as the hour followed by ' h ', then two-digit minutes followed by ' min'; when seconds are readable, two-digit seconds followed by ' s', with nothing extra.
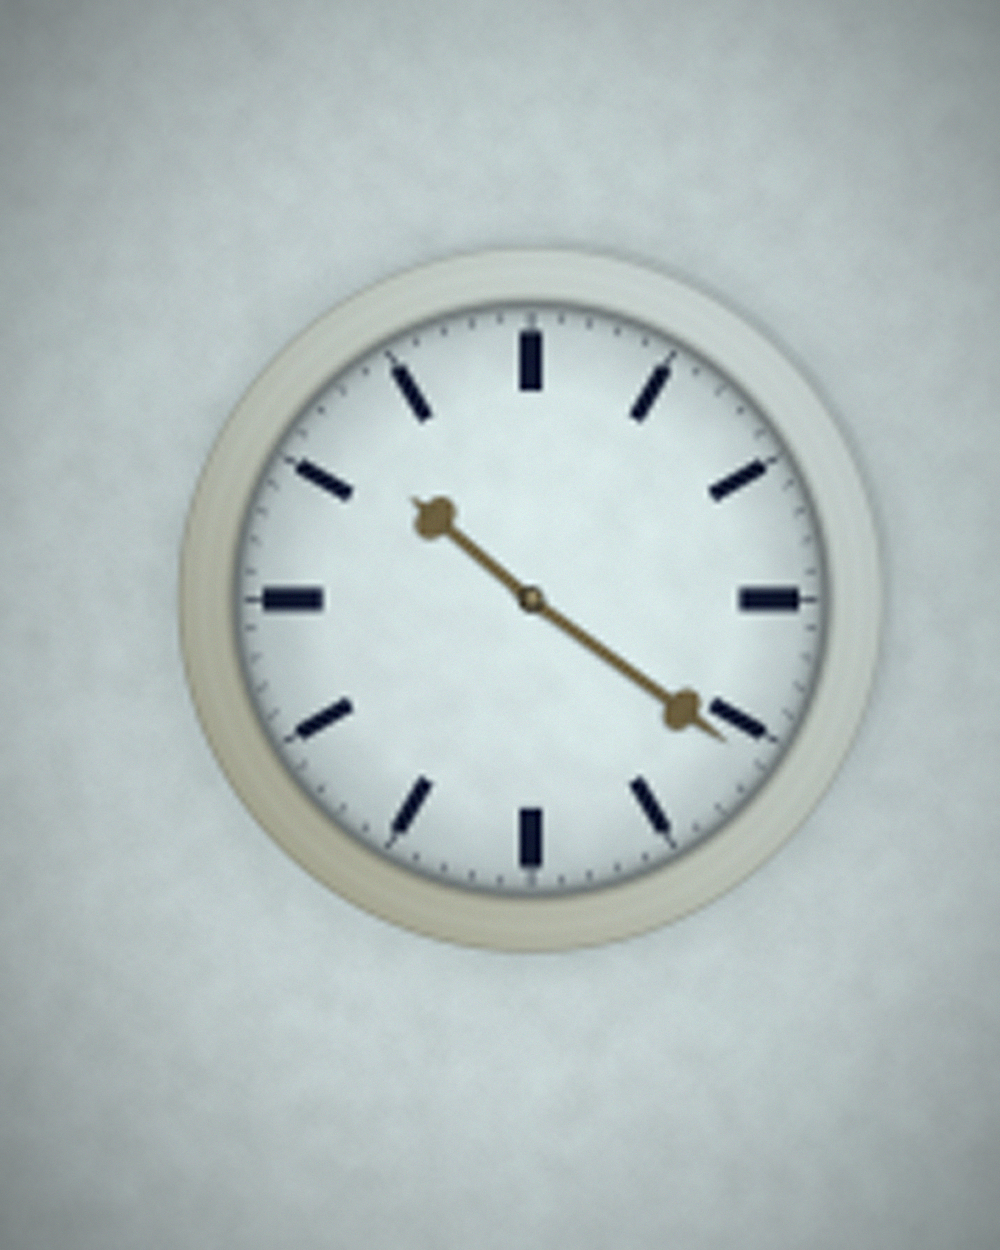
10 h 21 min
